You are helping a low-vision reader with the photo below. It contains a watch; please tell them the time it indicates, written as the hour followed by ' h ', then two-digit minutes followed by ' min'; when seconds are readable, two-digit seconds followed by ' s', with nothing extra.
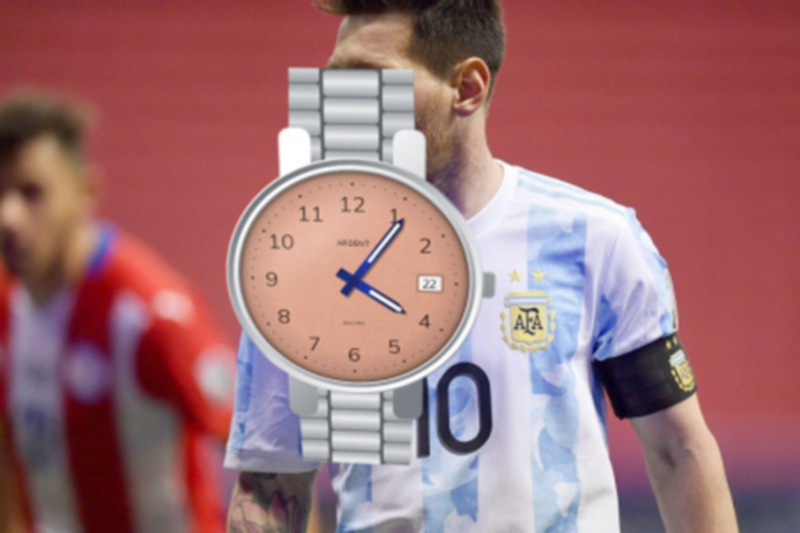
4 h 06 min
